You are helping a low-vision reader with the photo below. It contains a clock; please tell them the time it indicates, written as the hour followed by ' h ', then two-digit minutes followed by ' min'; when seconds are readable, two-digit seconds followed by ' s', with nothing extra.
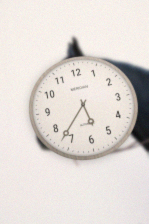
5 h 37 min
